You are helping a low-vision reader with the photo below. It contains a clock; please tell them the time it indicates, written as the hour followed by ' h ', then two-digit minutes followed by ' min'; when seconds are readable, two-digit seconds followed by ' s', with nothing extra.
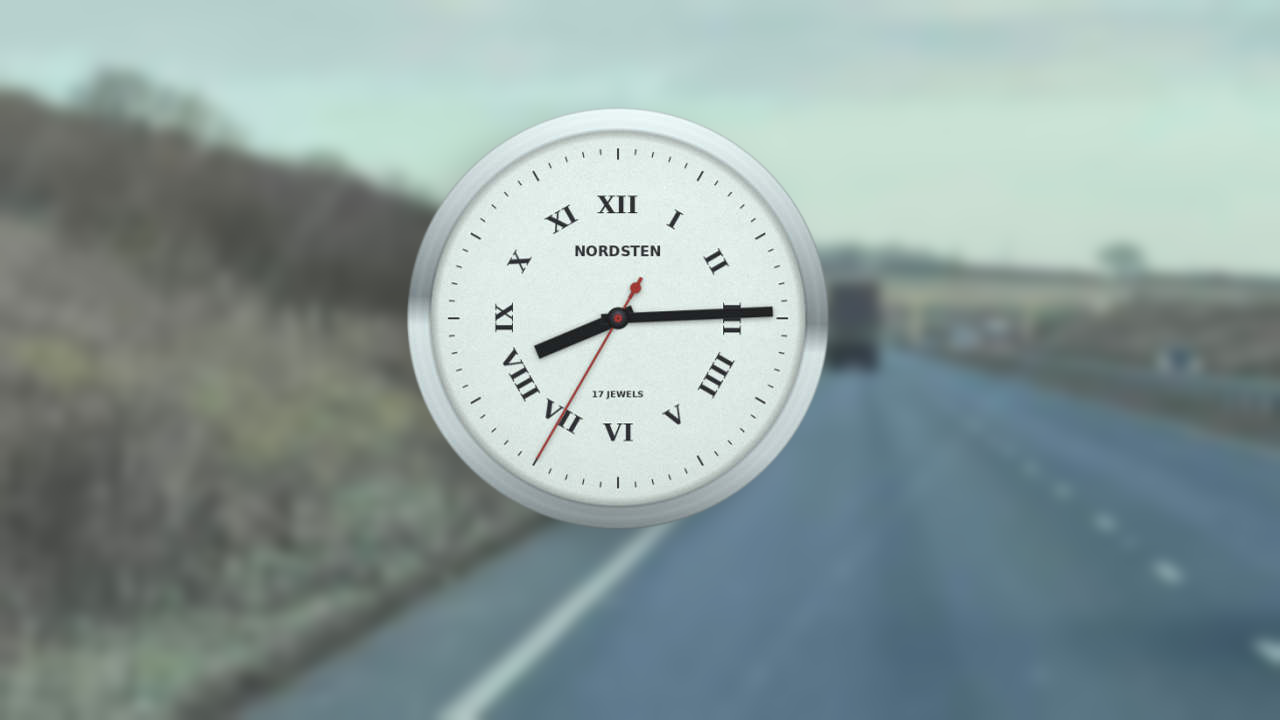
8 h 14 min 35 s
